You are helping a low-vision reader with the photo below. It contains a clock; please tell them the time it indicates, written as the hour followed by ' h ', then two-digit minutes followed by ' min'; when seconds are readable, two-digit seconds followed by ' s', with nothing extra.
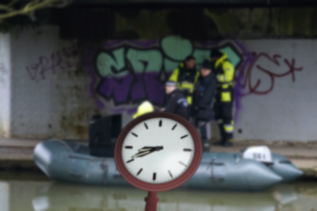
8 h 41 min
